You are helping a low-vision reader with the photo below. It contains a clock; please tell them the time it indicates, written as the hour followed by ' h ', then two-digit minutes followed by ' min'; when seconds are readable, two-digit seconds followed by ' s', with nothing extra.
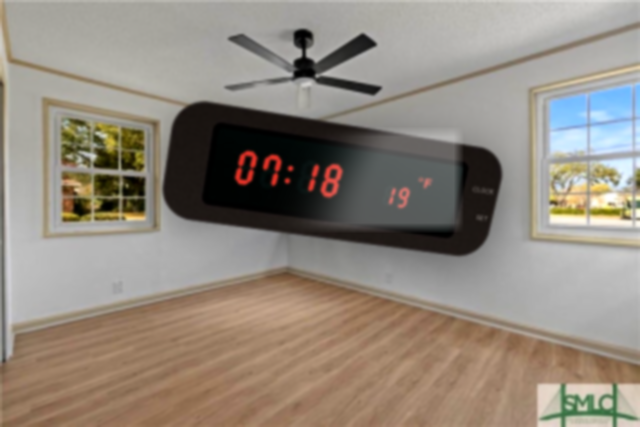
7 h 18 min
